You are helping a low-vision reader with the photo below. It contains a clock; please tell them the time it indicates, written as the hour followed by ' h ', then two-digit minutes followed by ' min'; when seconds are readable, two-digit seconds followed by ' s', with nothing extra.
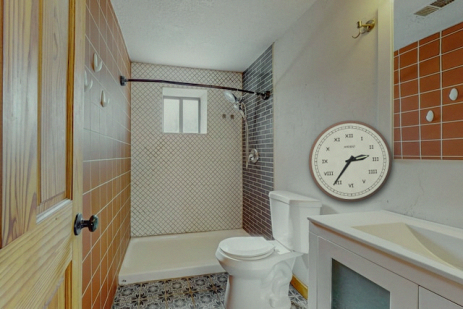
2 h 36 min
